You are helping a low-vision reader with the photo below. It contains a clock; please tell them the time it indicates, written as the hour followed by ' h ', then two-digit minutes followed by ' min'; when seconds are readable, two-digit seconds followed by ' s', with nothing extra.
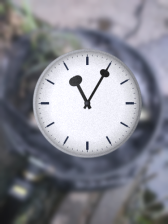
11 h 05 min
